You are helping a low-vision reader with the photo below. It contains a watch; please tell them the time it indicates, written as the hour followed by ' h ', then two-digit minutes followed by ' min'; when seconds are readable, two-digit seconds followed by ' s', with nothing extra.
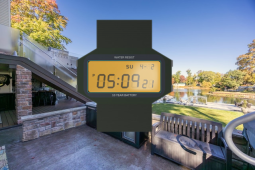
5 h 09 min 21 s
